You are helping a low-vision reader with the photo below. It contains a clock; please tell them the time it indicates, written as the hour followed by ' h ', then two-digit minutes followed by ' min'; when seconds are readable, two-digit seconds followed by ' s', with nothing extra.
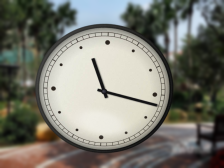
11 h 17 min
